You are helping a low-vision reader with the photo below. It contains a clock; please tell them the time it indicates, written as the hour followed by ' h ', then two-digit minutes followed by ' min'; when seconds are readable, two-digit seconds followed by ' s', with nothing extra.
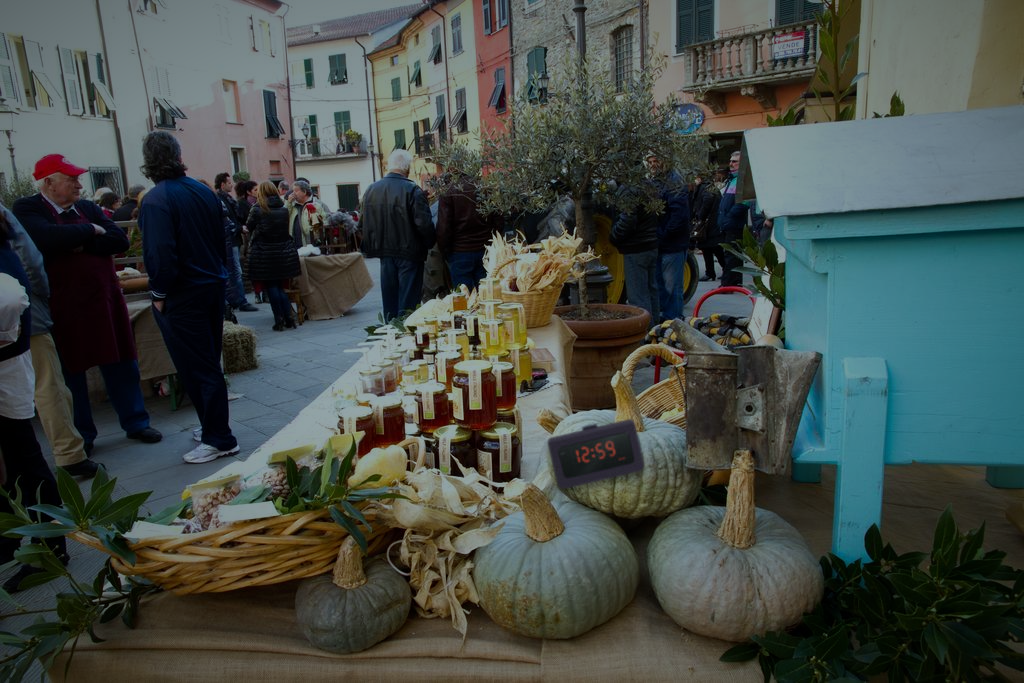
12 h 59 min
